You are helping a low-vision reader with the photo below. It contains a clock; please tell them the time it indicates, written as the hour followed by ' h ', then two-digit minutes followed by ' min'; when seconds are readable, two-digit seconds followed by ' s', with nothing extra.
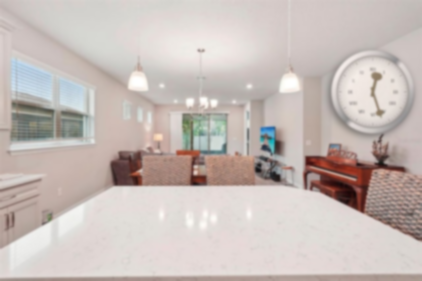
12 h 27 min
